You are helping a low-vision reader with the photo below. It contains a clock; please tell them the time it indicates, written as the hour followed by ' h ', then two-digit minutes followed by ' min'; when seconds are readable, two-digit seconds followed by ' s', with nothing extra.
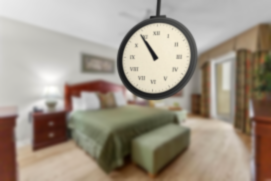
10 h 54 min
